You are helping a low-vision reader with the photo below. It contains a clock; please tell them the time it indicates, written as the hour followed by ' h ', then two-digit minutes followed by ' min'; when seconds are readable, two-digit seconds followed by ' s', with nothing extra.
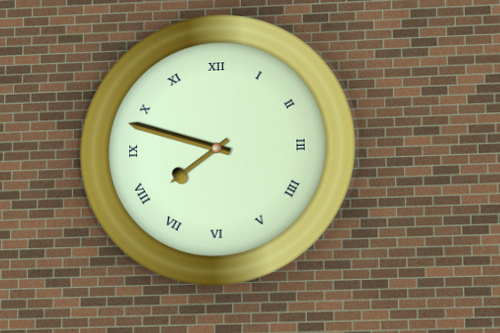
7 h 48 min
